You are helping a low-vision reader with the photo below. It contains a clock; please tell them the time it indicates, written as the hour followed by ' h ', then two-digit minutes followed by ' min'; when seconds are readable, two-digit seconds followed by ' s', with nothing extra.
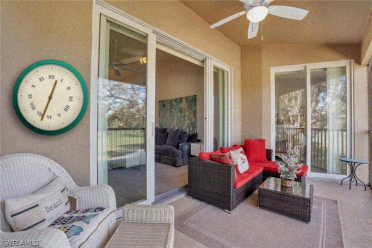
12 h 33 min
